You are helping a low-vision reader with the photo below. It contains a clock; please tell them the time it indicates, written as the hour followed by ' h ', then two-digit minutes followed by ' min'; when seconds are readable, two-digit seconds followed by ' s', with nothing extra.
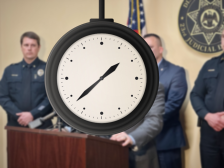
1 h 38 min
